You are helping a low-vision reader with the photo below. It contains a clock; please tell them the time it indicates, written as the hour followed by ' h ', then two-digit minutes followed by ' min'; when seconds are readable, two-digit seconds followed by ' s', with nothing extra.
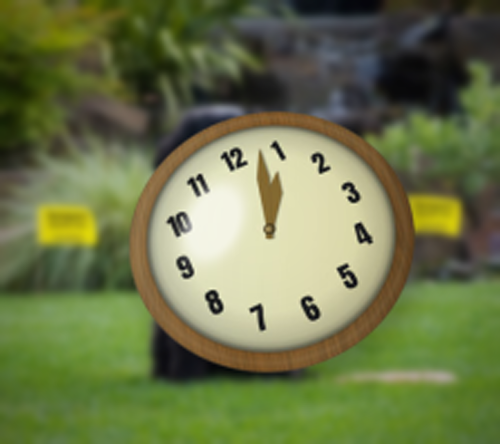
1 h 03 min
